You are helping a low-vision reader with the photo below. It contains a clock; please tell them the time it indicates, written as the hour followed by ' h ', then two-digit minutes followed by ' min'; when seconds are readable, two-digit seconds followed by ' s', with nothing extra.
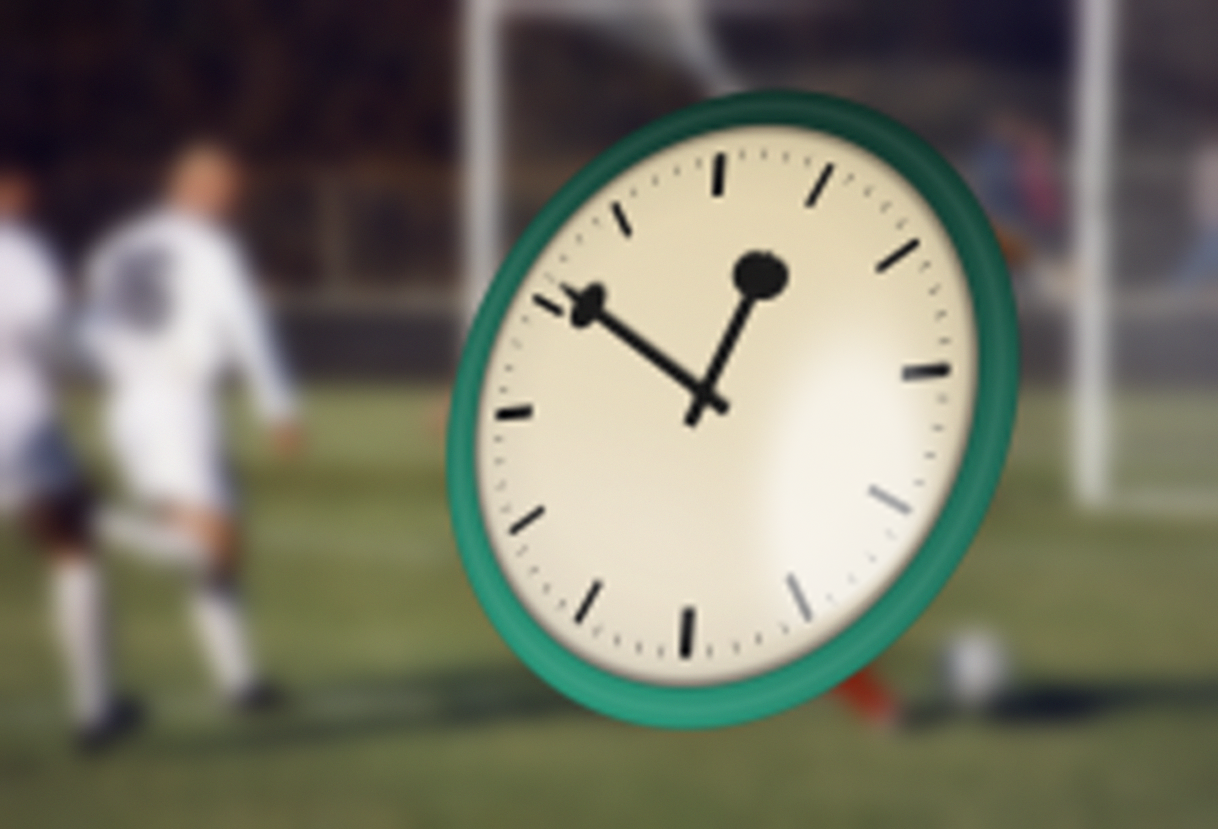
12 h 51 min
